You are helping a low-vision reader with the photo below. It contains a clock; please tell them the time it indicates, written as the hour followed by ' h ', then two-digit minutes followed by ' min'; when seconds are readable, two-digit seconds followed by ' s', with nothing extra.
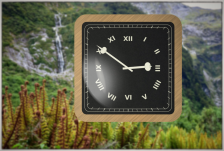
2 h 51 min
